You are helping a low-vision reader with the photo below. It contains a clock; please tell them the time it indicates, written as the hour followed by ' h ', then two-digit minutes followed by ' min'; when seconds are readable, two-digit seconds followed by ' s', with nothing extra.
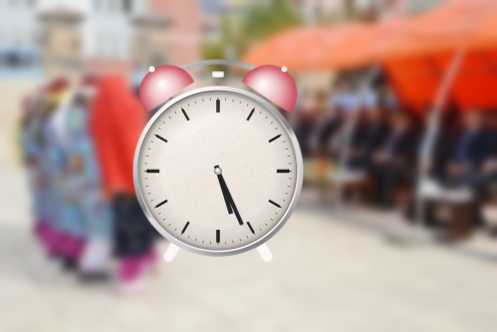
5 h 26 min
